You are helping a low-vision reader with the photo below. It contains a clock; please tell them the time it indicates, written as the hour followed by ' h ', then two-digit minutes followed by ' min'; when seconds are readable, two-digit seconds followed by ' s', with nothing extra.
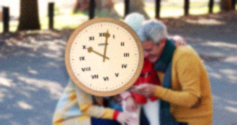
10 h 02 min
